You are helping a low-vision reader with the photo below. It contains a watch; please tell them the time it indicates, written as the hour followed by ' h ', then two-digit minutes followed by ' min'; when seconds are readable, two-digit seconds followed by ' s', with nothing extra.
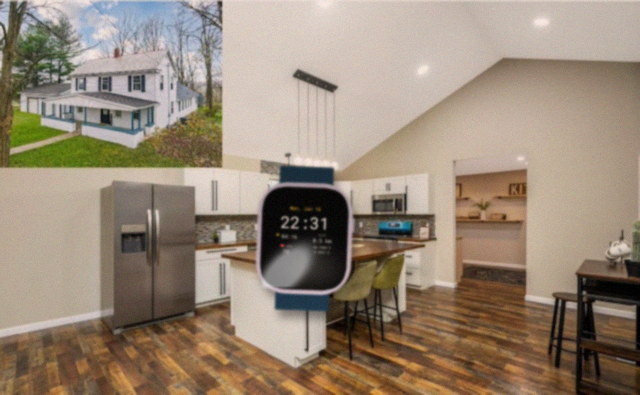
22 h 31 min
